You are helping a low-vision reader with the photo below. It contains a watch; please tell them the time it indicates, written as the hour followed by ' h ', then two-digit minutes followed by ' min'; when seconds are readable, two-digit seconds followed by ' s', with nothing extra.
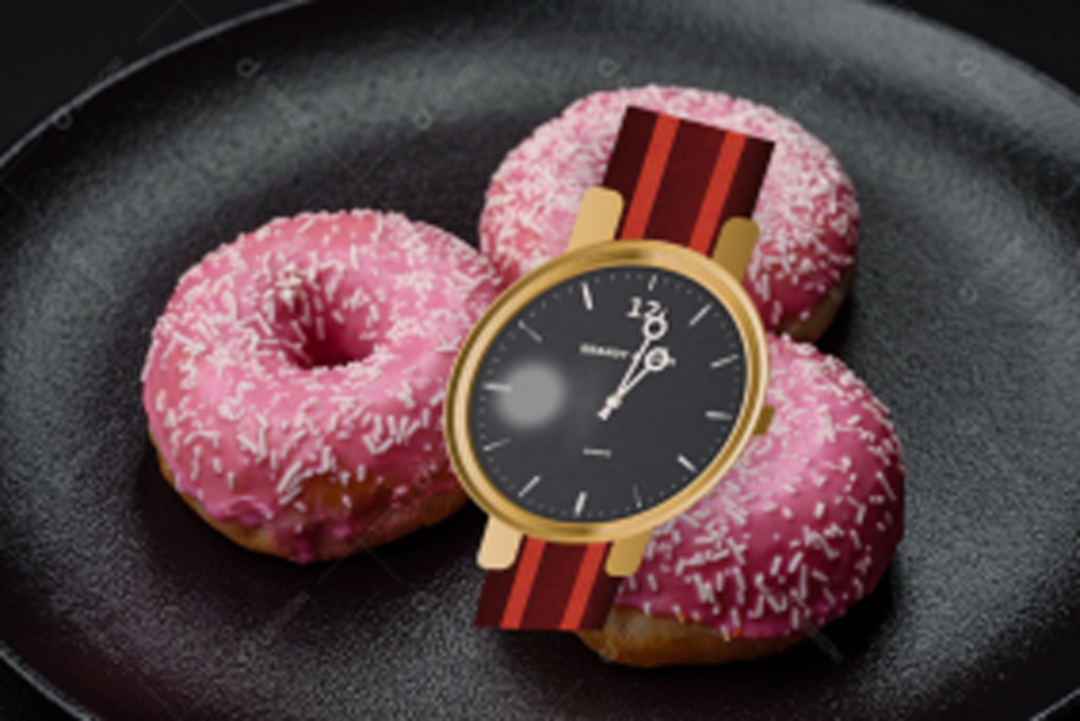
1 h 02 min
